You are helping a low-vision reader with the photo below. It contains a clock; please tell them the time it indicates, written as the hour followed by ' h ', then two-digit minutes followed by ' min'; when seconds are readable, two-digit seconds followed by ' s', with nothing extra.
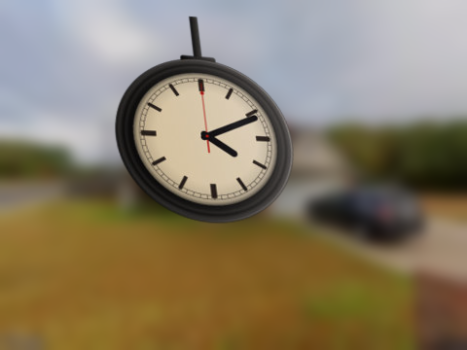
4 h 11 min 00 s
